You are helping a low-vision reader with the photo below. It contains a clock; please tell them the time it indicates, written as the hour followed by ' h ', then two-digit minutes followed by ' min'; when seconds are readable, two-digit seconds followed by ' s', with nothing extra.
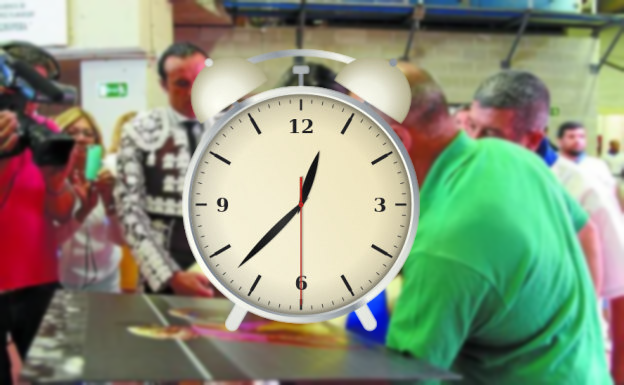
12 h 37 min 30 s
